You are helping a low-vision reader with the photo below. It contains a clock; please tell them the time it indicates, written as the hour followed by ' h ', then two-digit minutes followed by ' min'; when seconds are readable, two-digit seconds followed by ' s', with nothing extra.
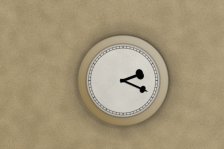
2 h 19 min
